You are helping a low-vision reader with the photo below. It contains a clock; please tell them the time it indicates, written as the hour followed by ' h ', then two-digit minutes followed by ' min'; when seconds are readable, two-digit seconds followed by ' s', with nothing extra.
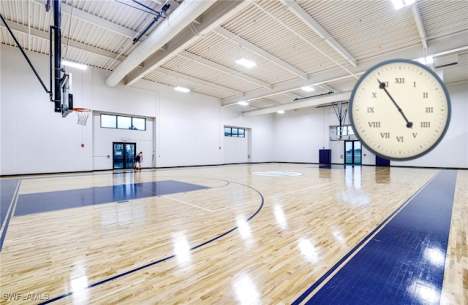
4 h 54 min
